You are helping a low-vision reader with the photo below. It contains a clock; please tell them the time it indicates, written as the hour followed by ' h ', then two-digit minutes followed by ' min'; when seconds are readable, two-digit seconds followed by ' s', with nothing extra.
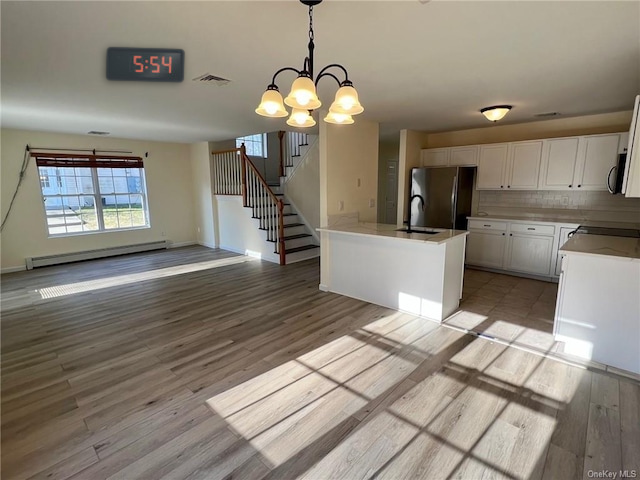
5 h 54 min
